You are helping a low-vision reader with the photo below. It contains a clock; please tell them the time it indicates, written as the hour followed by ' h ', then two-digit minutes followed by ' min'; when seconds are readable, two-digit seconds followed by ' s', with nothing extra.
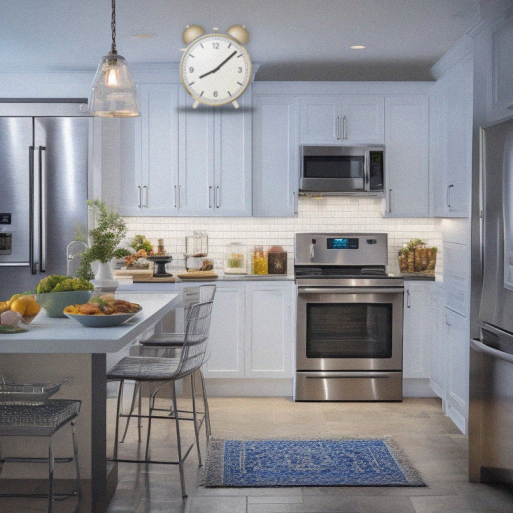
8 h 08 min
